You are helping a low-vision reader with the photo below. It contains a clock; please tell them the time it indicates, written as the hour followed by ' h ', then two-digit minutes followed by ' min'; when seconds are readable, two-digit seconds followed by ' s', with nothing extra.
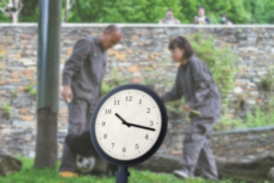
10 h 17 min
